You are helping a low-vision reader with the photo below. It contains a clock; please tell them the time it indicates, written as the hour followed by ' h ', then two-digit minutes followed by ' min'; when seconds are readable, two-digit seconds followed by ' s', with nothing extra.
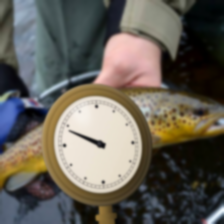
9 h 49 min
